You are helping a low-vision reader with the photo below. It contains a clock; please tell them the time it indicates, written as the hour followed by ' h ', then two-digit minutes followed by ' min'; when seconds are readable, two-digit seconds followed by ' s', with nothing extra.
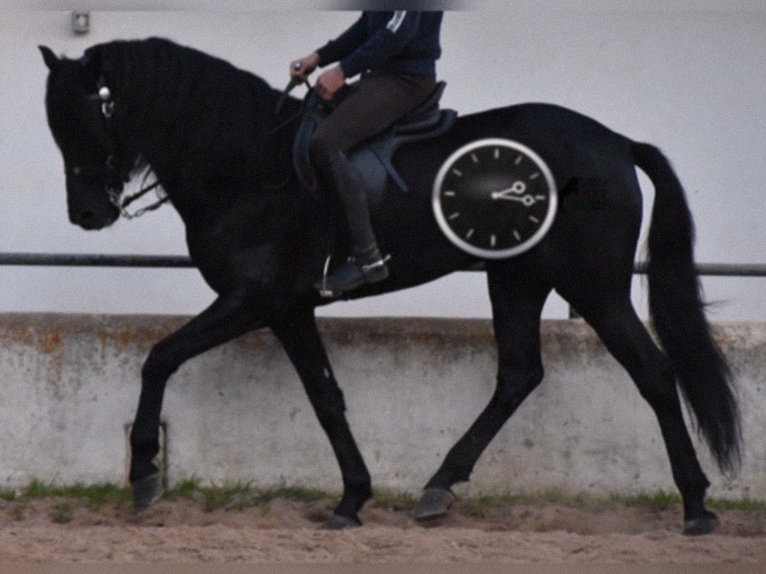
2 h 16 min
